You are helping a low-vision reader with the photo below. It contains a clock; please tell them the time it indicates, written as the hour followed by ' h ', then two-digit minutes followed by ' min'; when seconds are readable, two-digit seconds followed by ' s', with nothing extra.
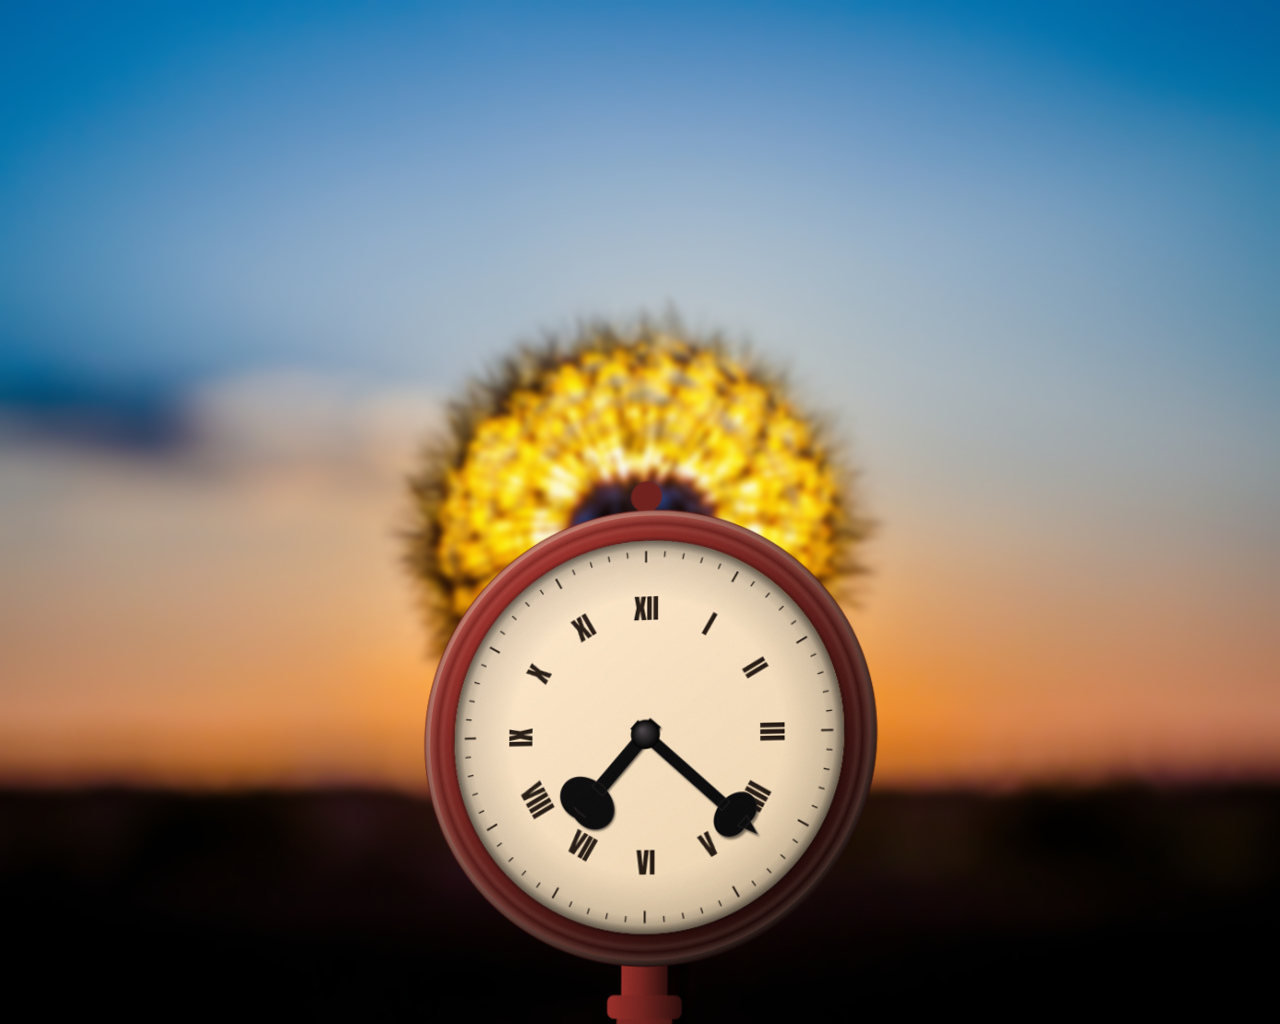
7 h 22 min
